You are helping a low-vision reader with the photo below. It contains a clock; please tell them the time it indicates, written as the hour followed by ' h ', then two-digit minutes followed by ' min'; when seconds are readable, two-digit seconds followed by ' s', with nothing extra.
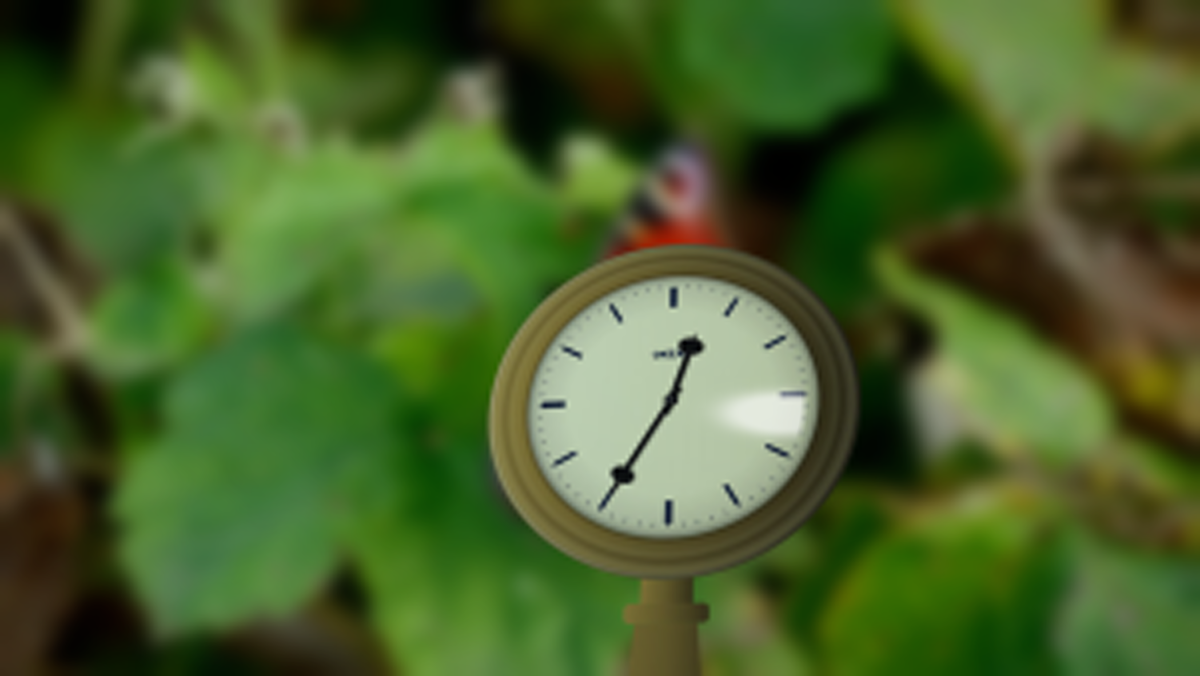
12 h 35 min
